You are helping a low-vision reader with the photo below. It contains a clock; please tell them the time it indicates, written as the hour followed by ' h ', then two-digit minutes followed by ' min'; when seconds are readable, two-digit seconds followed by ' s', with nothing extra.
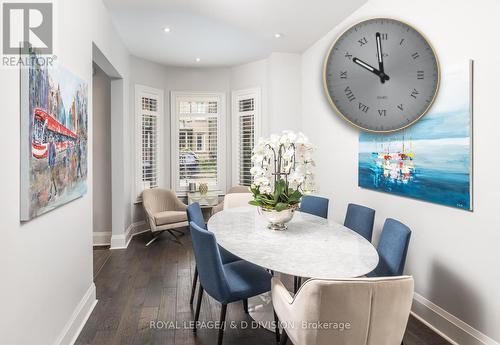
9 h 59 min
